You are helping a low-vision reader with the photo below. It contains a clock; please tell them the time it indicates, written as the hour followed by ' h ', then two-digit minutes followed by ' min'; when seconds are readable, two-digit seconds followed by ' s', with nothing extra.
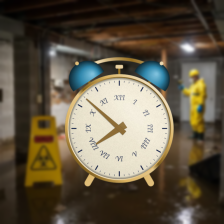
7 h 52 min
